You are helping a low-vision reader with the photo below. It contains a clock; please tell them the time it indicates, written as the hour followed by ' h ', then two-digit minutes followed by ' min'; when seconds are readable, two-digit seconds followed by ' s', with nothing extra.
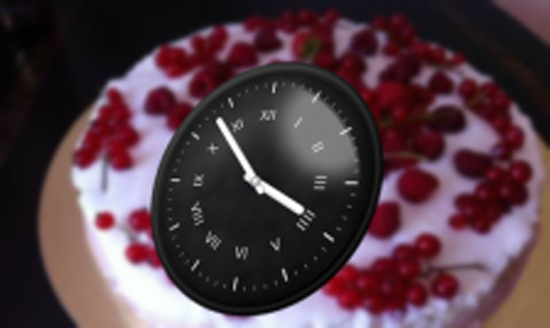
3 h 53 min
